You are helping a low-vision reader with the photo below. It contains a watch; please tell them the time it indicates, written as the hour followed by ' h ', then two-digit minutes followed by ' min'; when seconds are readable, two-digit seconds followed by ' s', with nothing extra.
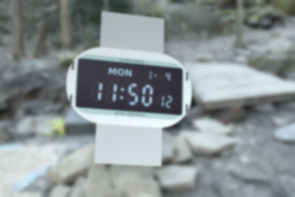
11 h 50 min 12 s
